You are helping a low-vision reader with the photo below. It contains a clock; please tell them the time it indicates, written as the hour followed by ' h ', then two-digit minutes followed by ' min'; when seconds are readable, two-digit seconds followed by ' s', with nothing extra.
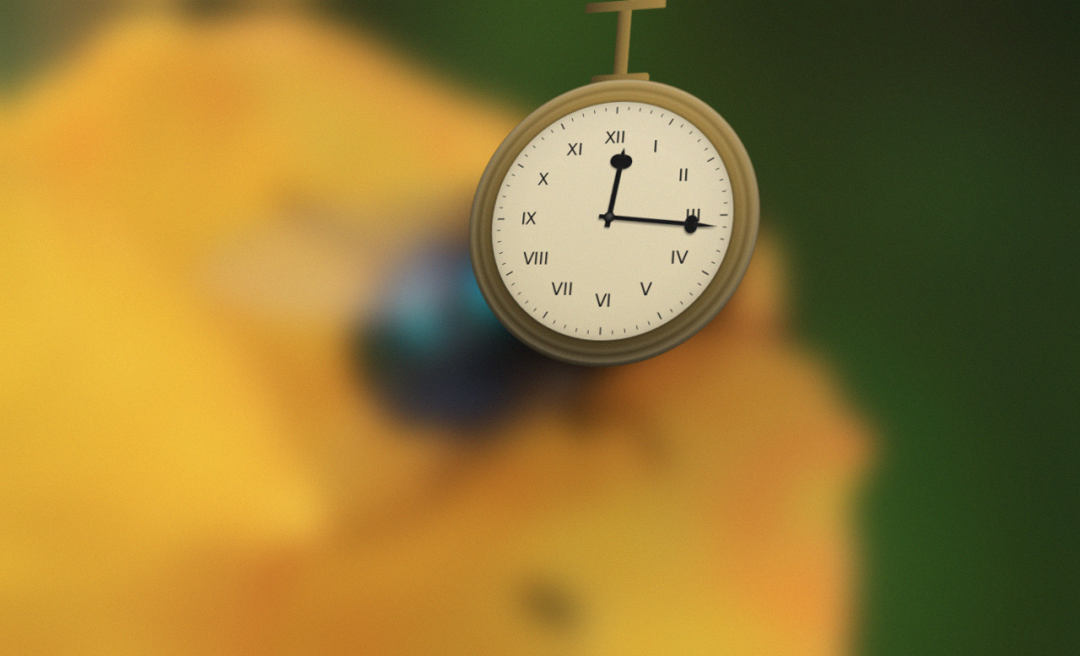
12 h 16 min
